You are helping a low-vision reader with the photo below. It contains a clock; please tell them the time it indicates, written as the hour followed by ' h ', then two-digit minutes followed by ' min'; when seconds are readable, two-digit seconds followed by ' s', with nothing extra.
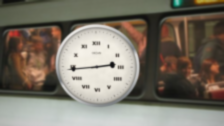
2 h 44 min
